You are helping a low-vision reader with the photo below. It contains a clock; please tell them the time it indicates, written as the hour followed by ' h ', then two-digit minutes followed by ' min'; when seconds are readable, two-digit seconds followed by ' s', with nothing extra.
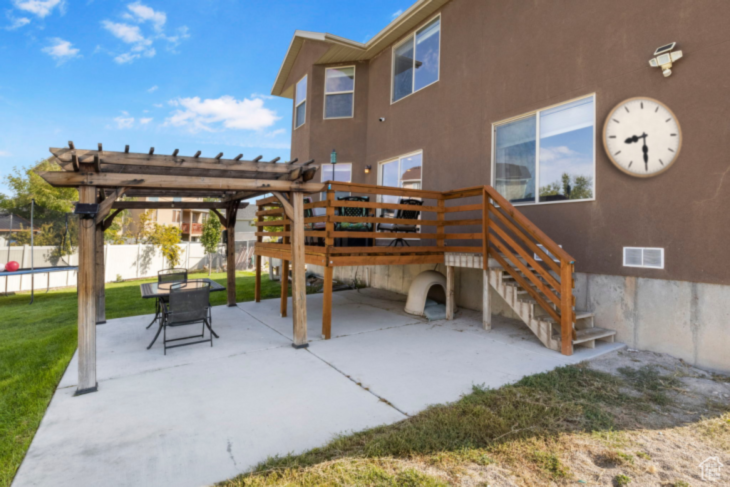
8 h 30 min
